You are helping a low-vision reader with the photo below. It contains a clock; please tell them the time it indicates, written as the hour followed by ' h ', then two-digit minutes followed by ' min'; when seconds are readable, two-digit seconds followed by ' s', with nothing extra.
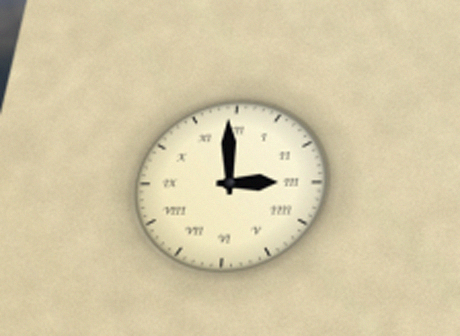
2 h 59 min
